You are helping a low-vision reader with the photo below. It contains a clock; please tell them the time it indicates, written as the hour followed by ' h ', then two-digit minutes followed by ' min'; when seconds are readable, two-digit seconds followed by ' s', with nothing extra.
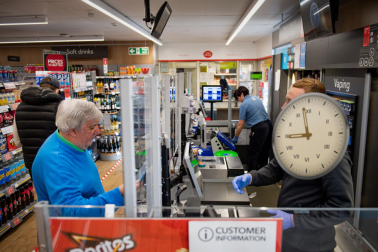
8 h 58 min
